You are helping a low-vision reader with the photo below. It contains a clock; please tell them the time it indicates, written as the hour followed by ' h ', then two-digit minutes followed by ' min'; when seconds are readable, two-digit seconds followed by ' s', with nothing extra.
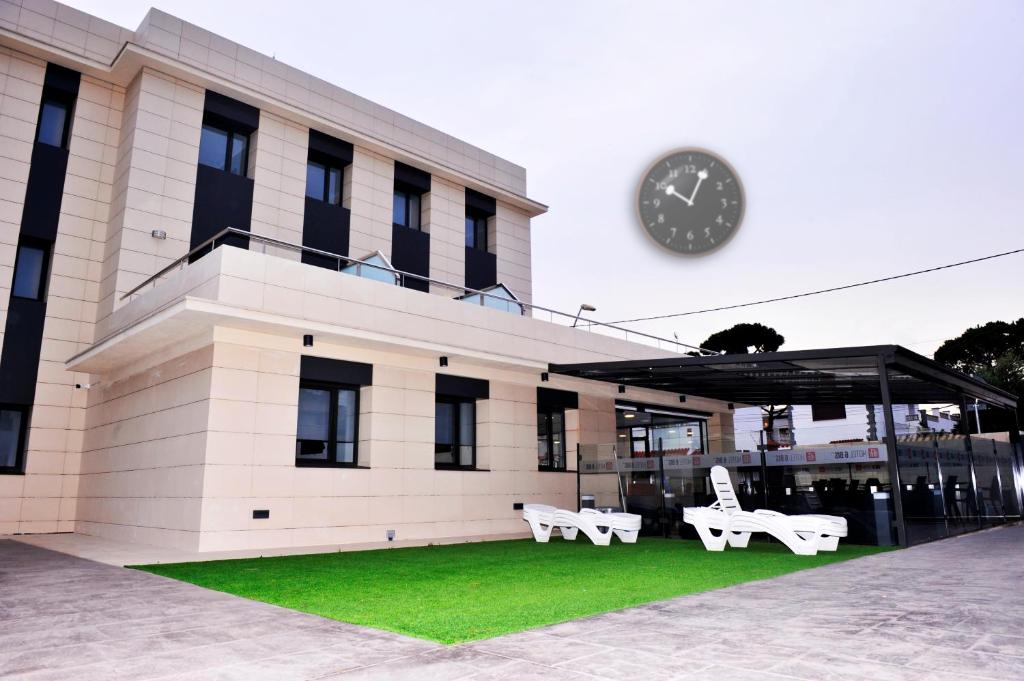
10 h 04 min
